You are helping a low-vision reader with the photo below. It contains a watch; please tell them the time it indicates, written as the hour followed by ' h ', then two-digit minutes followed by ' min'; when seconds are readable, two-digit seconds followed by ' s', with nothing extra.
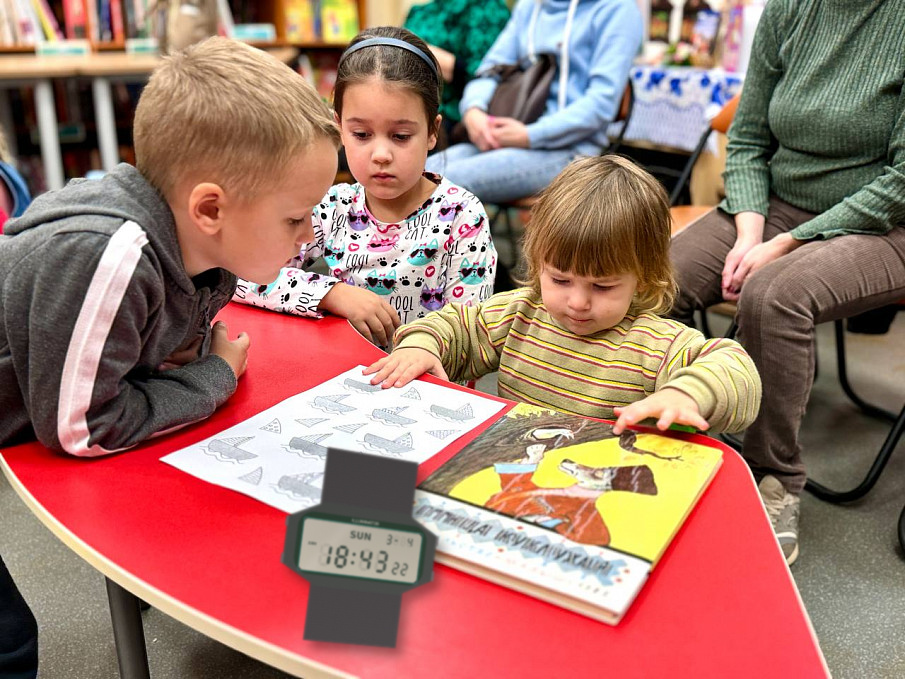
18 h 43 min 22 s
